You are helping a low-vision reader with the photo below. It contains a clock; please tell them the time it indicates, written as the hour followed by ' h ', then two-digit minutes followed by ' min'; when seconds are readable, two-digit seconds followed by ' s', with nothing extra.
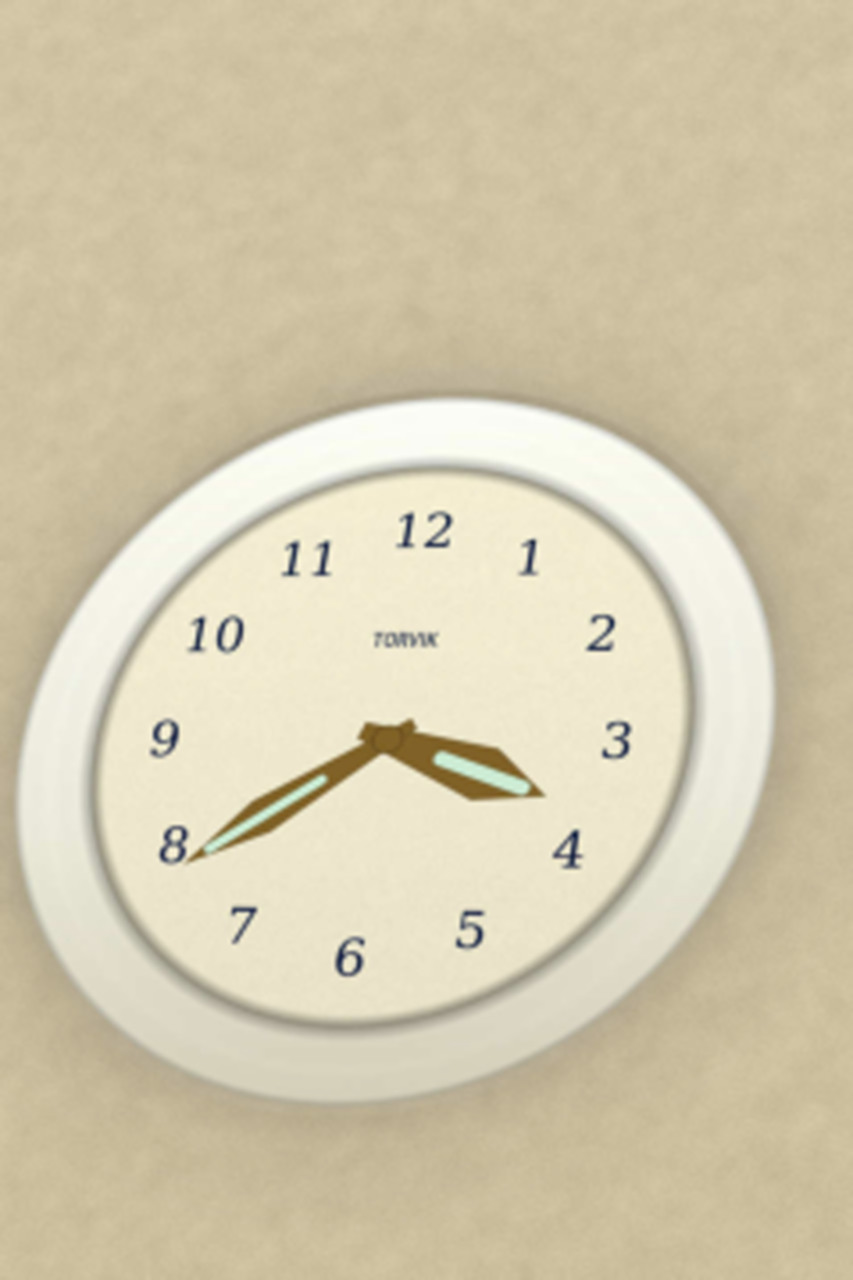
3 h 39 min
